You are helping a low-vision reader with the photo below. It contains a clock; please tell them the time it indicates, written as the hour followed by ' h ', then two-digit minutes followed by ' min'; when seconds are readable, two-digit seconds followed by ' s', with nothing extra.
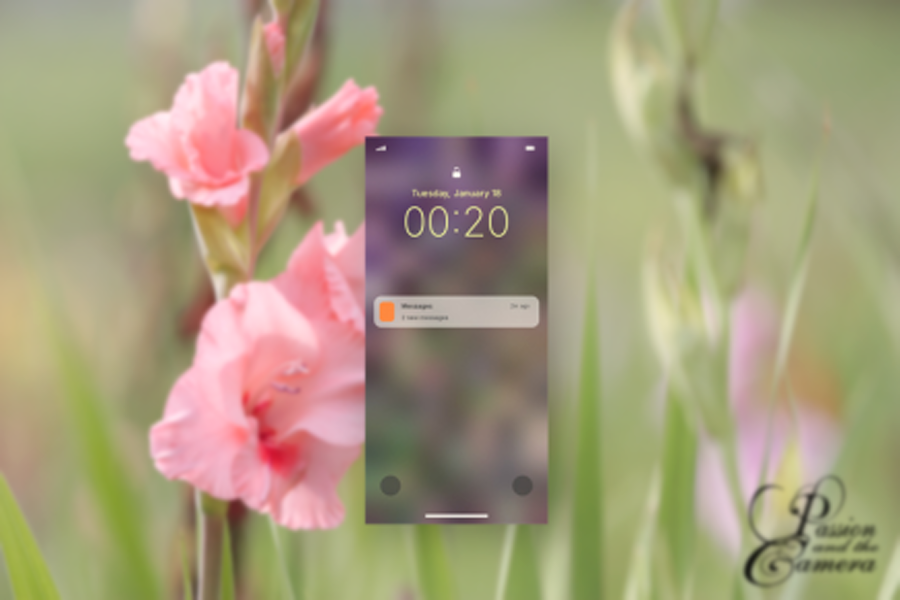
0 h 20 min
